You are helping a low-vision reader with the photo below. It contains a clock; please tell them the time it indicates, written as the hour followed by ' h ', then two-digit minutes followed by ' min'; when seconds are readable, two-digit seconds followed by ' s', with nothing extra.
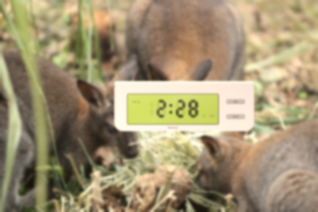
2 h 28 min
